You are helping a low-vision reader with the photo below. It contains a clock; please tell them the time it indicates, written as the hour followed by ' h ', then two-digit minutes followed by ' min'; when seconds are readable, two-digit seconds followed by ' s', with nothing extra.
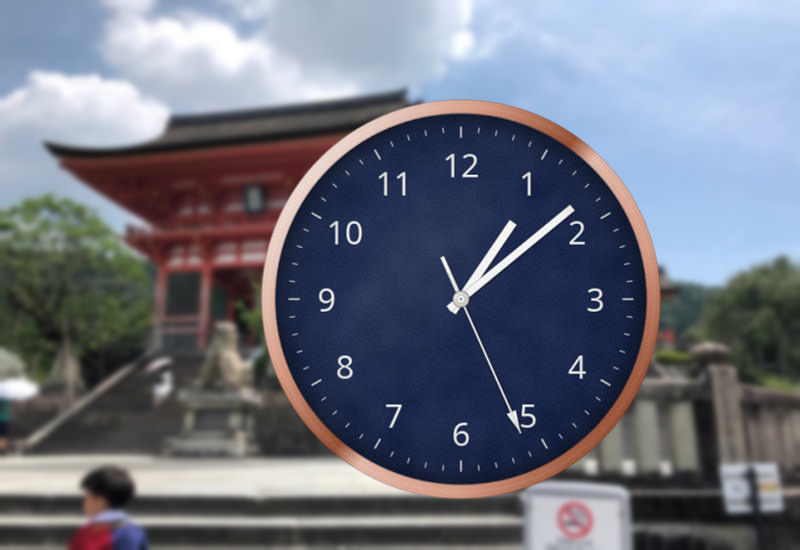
1 h 08 min 26 s
